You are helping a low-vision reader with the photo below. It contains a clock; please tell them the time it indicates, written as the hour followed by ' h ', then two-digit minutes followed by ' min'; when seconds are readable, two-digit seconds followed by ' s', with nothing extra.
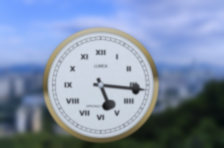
5 h 16 min
